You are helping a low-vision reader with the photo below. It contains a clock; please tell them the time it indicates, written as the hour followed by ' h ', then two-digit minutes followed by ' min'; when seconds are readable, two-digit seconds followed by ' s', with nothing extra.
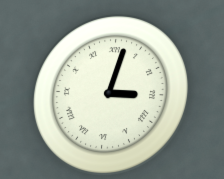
3 h 02 min
